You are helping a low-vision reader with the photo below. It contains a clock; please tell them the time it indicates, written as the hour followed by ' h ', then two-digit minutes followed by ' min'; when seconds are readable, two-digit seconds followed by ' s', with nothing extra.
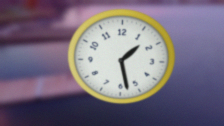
1 h 28 min
